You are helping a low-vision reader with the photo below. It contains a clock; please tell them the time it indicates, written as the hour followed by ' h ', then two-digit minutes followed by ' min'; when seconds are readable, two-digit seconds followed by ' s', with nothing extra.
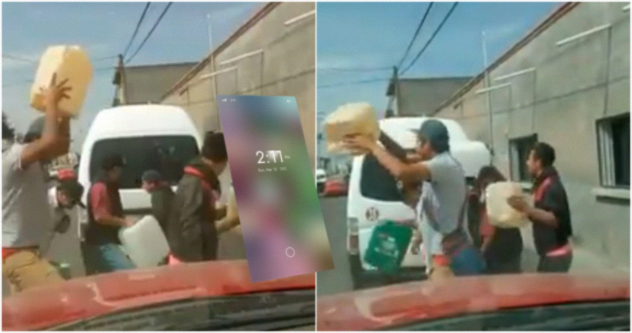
2 h 11 min
